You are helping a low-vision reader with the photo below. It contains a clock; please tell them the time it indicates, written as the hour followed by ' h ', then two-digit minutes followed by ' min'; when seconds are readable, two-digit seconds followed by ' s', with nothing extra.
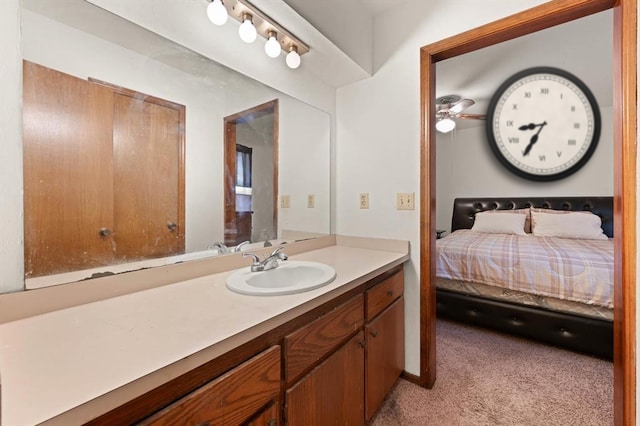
8 h 35 min
